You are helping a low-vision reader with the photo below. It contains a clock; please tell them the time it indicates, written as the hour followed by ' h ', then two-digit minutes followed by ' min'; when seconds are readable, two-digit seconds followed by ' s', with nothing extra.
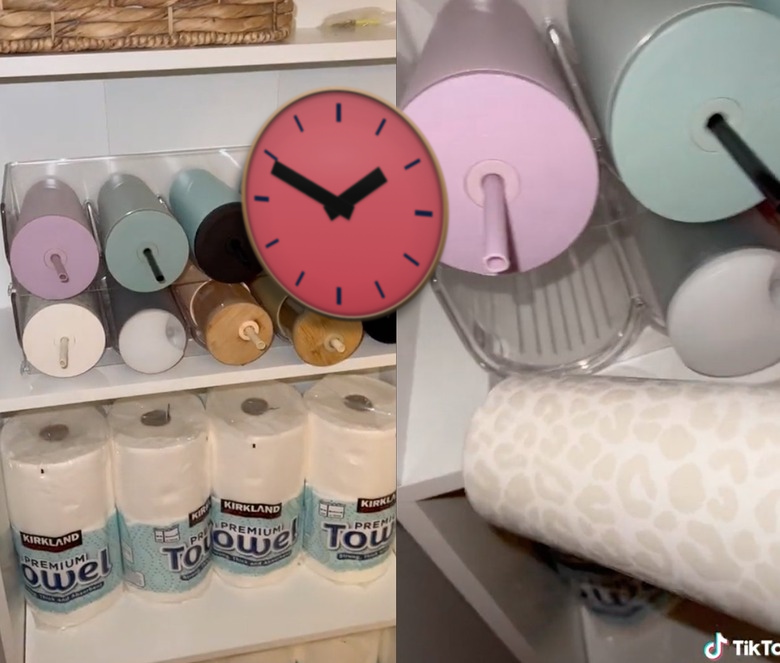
1 h 49 min
